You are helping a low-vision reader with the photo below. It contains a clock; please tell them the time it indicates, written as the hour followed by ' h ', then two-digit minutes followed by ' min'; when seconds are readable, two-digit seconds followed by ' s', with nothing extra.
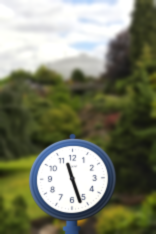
11 h 27 min
